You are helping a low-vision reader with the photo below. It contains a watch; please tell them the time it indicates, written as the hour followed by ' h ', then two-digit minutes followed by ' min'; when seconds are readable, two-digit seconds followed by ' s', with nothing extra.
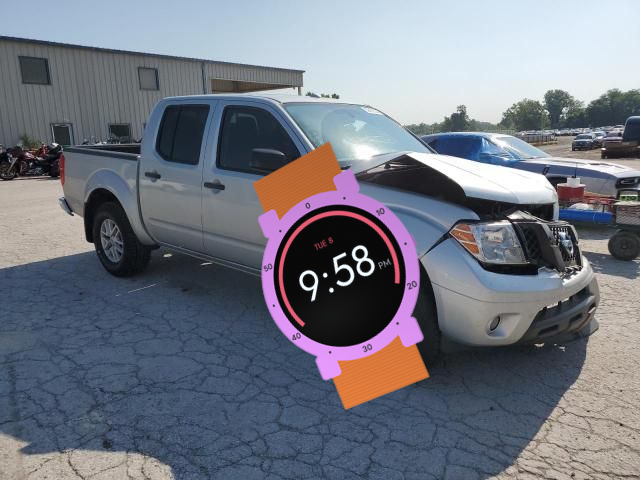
9 h 58 min
